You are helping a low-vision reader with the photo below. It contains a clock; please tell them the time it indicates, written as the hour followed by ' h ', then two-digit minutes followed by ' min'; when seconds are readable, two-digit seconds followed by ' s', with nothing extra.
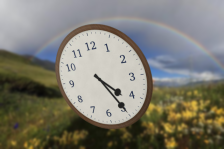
4 h 25 min
